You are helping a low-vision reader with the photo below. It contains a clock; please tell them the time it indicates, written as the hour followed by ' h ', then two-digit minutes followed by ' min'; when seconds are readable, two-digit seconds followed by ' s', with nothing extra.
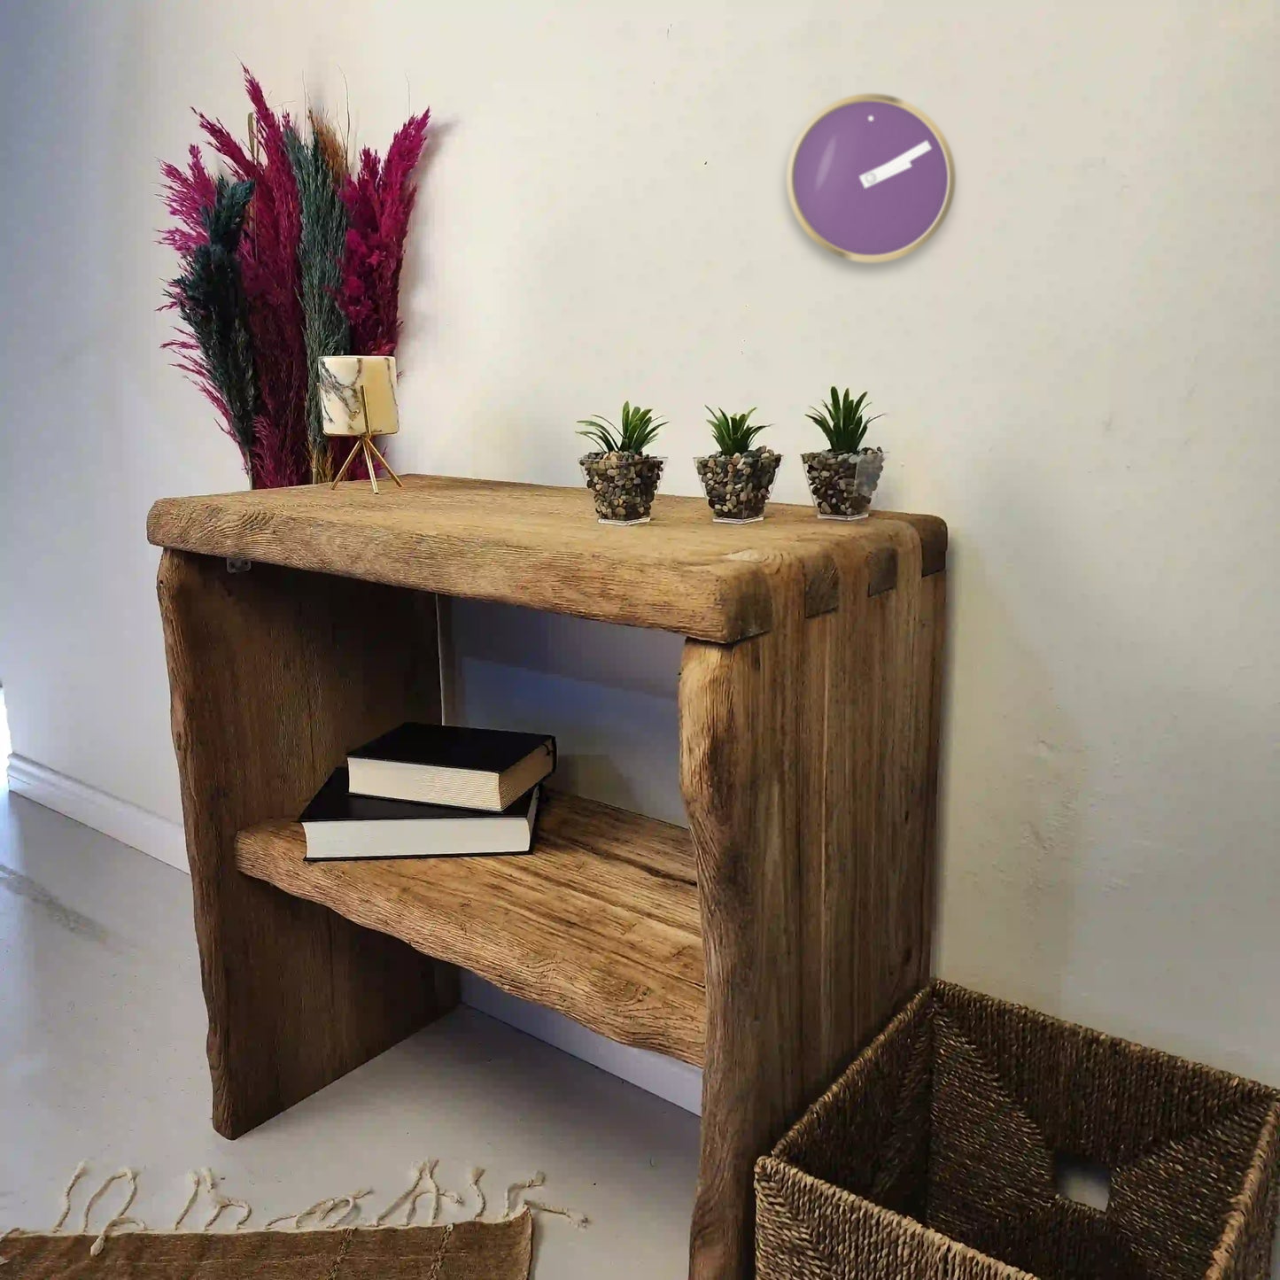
2 h 10 min
